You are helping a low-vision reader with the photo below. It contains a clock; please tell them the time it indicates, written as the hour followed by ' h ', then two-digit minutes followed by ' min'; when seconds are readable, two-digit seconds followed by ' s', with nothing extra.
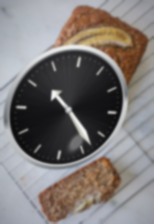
10 h 23 min
